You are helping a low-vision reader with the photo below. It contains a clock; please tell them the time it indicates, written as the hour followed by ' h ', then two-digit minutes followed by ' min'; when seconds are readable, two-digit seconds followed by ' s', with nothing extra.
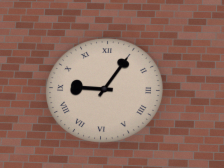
9 h 05 min
